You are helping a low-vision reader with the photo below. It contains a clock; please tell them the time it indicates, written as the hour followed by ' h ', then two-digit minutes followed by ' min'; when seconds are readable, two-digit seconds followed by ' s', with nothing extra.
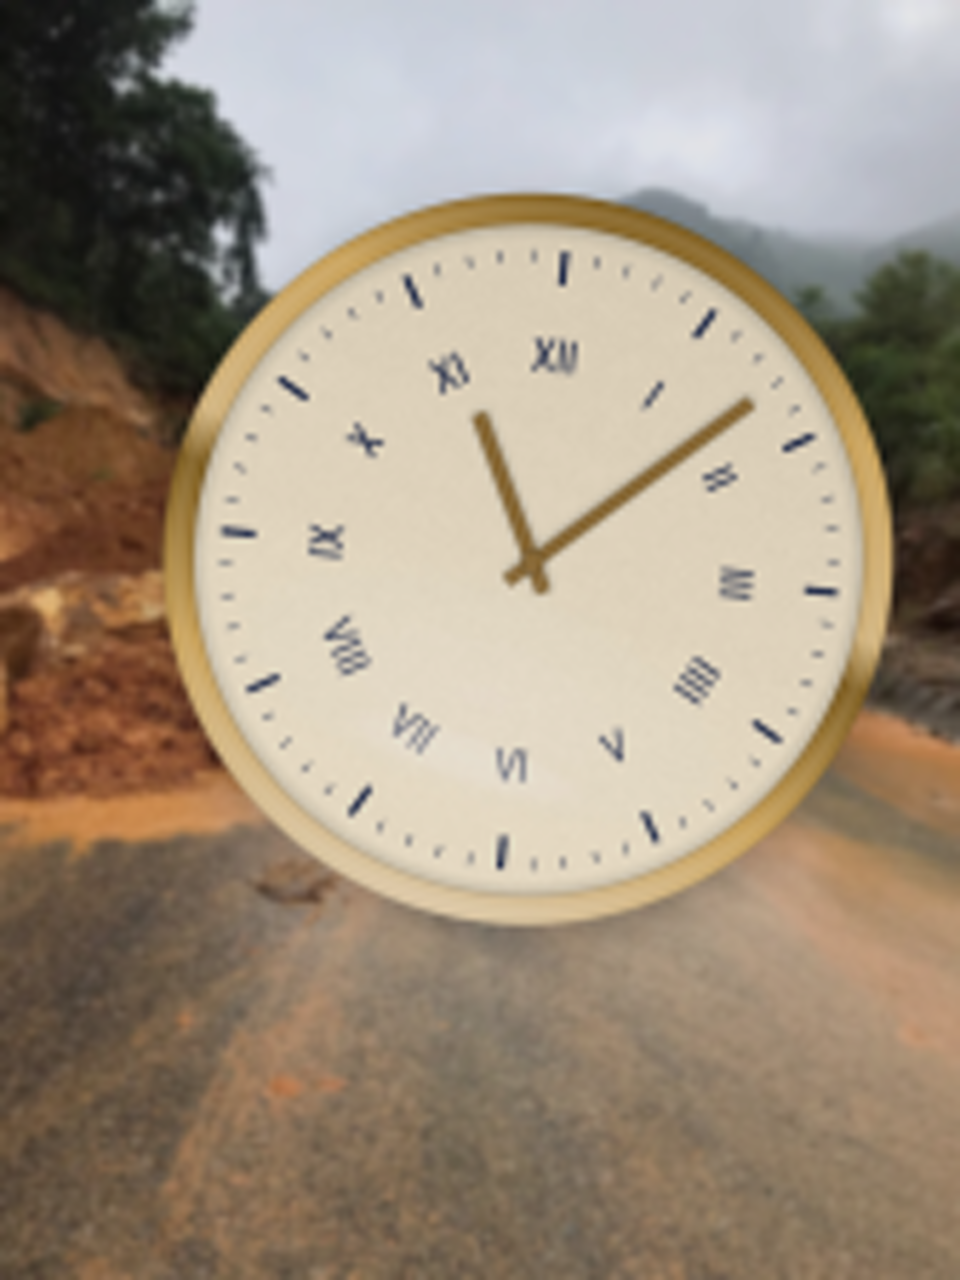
11 h 08 min
